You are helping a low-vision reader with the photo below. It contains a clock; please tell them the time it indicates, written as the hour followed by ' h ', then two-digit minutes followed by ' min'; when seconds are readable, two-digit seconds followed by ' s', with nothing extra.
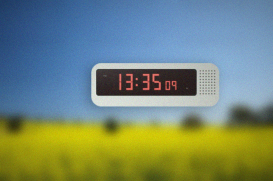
13 h 35 min 09 s
